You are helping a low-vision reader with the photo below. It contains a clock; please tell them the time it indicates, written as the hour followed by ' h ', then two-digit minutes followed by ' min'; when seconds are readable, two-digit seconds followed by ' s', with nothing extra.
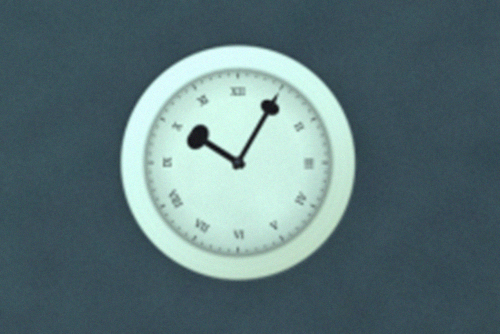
10 h 05 min
